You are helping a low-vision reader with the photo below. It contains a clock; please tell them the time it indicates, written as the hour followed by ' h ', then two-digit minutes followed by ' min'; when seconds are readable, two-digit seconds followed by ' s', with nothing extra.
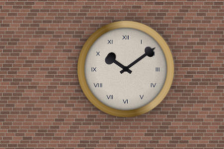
10 h 09 min
